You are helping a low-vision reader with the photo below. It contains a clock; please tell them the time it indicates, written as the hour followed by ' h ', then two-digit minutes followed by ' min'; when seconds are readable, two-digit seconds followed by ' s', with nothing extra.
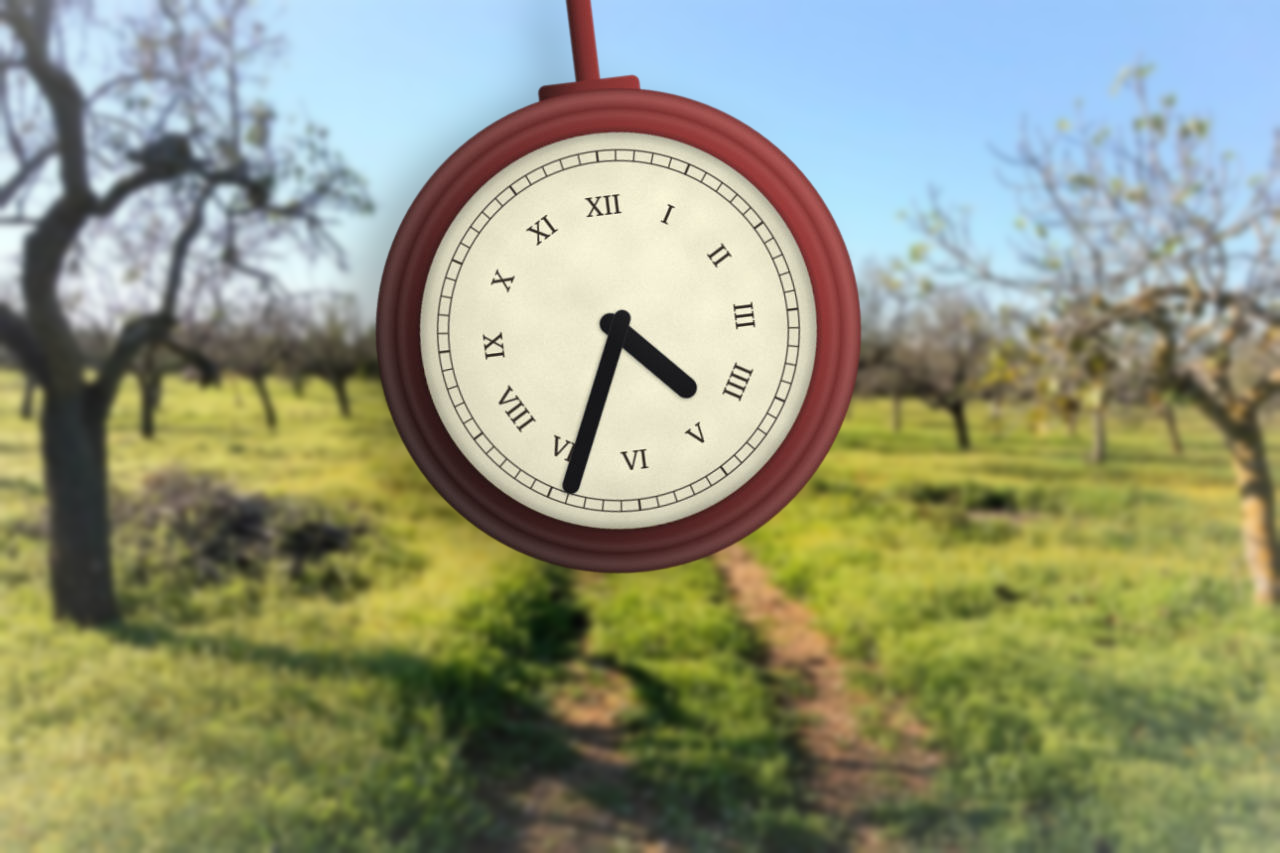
4 h 34 min
